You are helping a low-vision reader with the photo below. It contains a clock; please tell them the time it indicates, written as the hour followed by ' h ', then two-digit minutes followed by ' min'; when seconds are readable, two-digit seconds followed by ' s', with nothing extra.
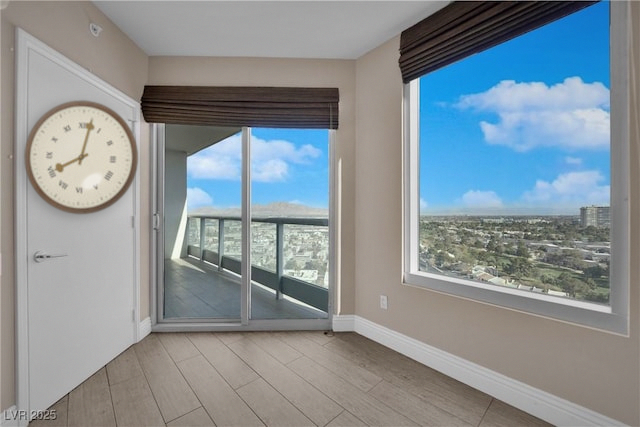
8 h 02 min
